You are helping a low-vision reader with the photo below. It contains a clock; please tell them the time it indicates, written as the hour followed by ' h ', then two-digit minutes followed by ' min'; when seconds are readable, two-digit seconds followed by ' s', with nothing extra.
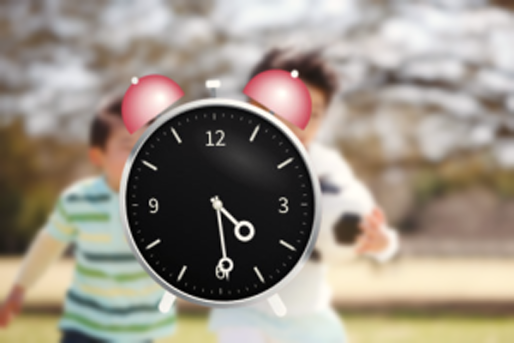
4 h 29 min
